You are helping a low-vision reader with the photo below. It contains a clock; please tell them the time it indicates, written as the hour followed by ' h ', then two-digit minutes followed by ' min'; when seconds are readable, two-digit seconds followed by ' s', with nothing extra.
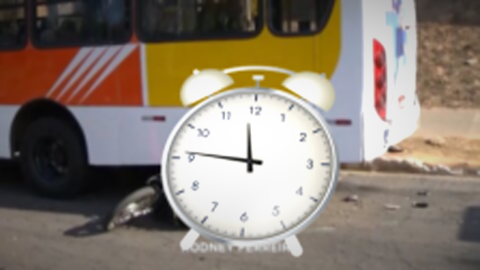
11 h 46 min
